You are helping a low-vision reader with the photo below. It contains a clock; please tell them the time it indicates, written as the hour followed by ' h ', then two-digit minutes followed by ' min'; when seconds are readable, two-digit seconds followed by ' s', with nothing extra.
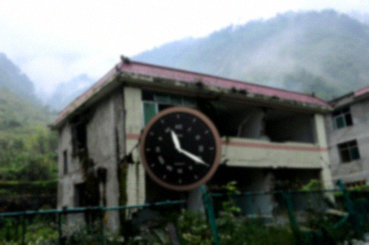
11 h 20 min
